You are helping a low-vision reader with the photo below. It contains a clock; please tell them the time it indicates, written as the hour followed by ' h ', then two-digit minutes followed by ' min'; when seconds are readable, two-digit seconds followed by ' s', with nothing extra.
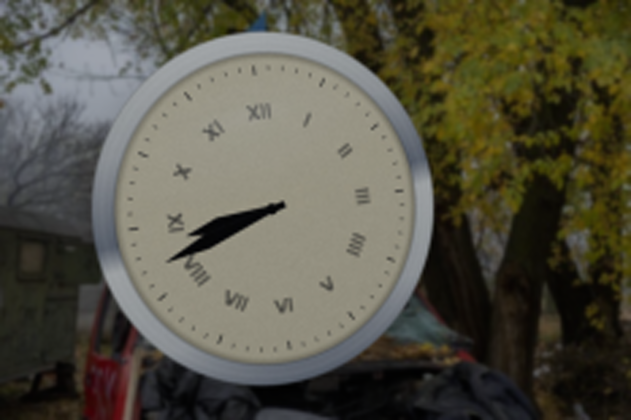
8 h 42 min
